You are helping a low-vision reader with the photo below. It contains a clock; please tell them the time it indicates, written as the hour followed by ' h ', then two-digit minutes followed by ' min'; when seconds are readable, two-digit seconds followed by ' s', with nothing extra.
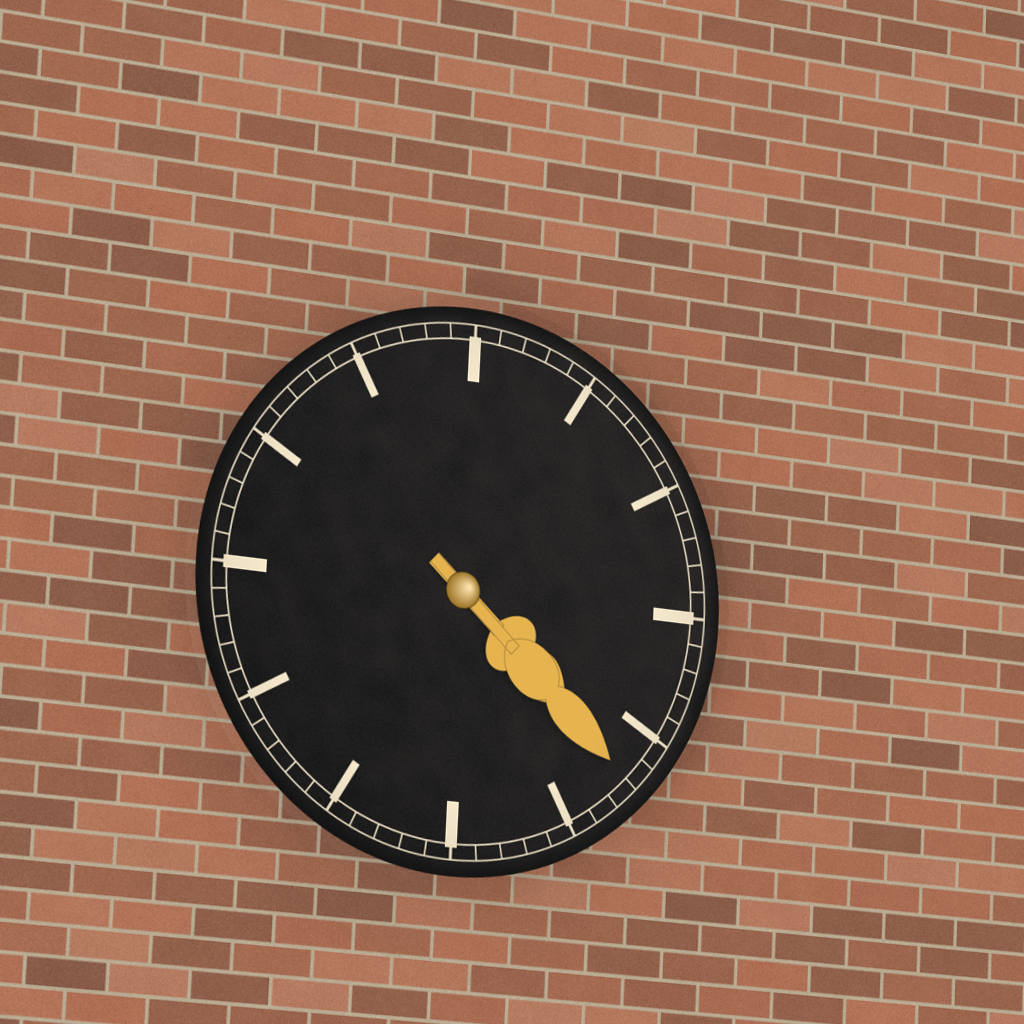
4 h 22 min
